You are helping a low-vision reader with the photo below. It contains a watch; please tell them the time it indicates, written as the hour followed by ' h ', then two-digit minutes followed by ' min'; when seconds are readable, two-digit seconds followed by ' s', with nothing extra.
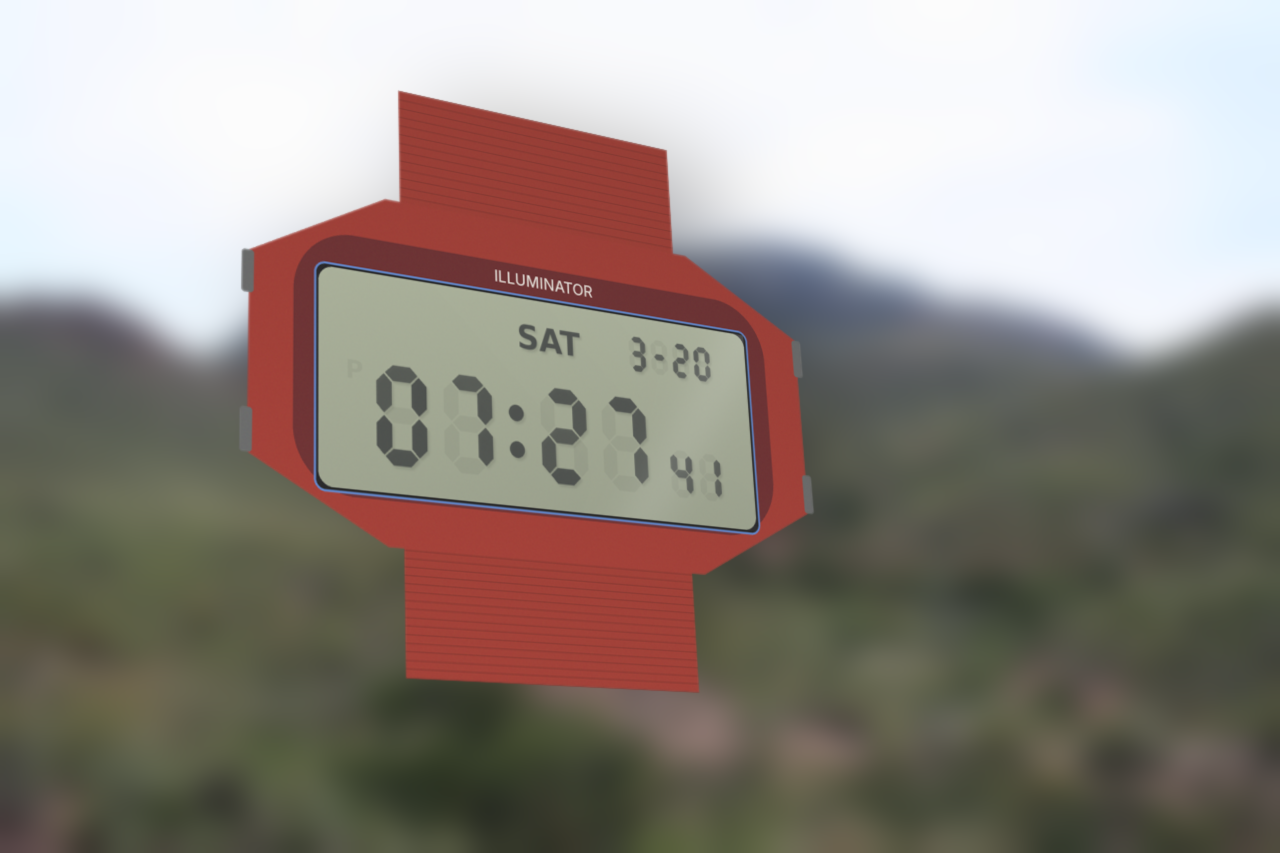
7 h 27 min 41 s
